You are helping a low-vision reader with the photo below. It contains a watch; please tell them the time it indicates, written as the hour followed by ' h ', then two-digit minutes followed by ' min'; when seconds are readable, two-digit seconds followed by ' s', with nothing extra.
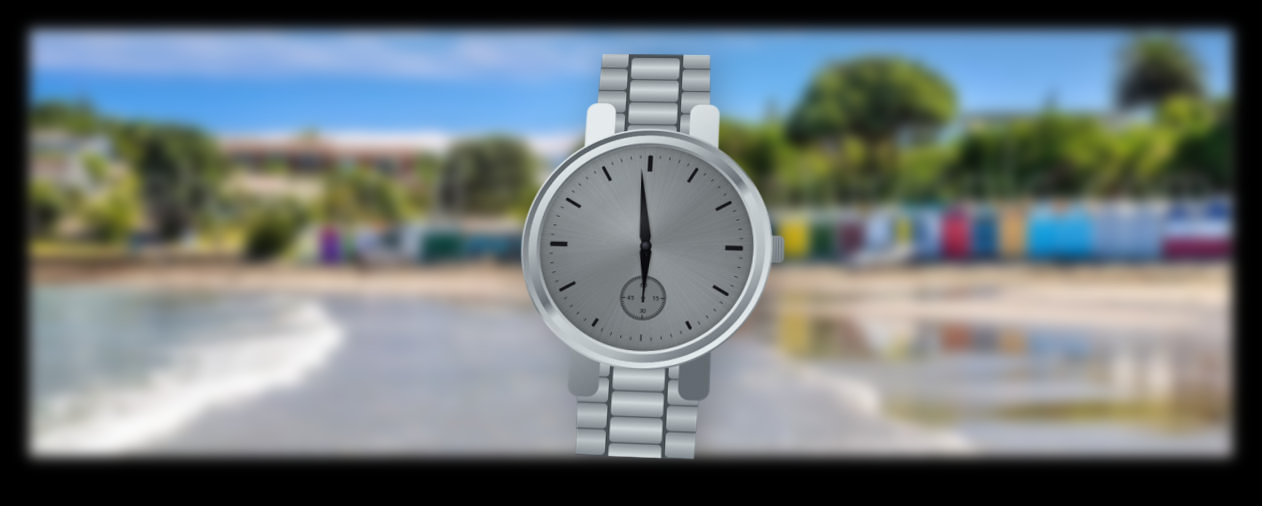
5 h 59 min
